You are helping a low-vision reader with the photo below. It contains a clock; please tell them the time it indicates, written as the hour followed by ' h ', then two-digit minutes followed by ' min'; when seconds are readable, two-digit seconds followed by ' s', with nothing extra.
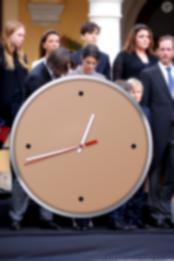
12 h 42 min 42 s
